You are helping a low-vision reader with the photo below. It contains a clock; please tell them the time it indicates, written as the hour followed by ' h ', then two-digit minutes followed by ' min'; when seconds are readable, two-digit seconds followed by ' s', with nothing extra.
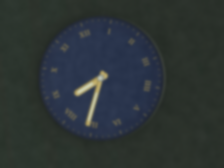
8 h 36 min
